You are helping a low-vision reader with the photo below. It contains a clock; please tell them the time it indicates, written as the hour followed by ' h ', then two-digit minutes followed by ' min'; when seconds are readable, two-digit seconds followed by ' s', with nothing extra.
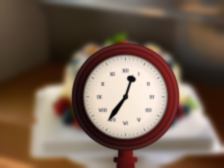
12 h 36 min
